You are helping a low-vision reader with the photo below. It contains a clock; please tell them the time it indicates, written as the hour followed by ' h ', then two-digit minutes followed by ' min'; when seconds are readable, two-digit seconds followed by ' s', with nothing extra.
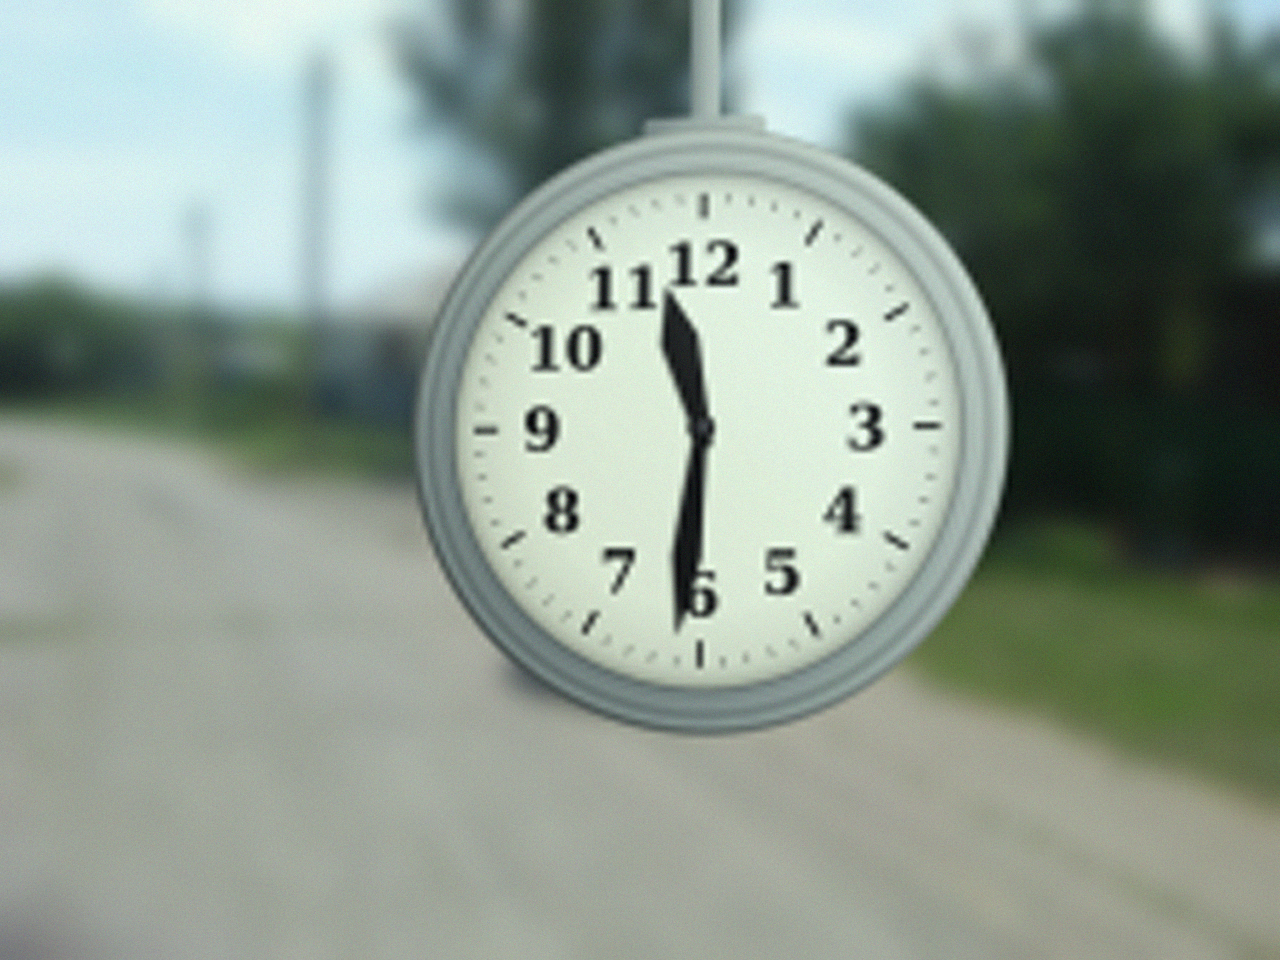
11 h 31 min
